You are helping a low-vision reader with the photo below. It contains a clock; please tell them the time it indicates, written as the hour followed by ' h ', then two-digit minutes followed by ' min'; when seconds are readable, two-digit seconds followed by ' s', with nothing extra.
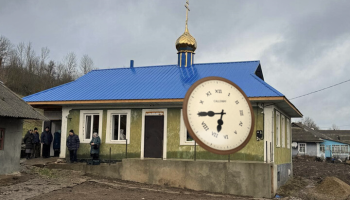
6 h 45 min
